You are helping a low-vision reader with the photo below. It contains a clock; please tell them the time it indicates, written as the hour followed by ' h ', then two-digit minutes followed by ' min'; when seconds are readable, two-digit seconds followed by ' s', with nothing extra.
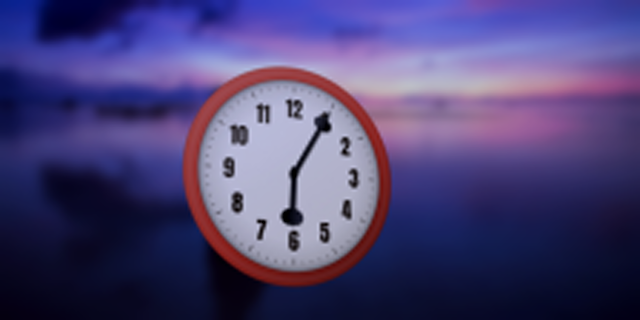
6 h 05 min
